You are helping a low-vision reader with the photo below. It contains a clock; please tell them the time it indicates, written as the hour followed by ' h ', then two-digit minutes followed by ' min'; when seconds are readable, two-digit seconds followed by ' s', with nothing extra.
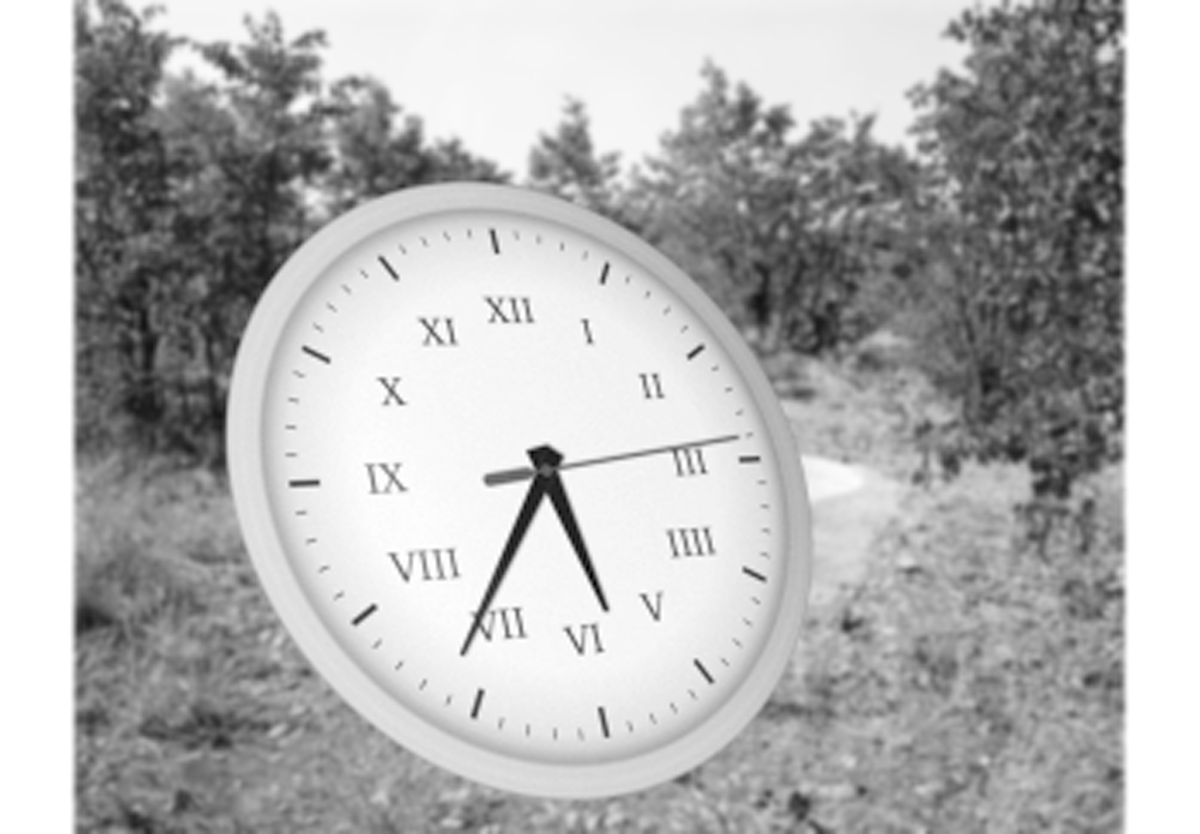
5 h 36 min 14 s
